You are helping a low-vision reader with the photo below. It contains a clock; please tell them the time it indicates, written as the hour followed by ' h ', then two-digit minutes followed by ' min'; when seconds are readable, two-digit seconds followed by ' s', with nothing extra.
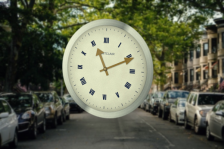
11 h 11 min
